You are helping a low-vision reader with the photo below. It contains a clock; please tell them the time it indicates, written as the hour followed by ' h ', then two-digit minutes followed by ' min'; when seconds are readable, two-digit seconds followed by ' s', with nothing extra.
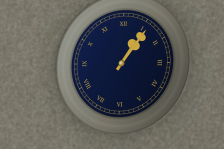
1 h 06 min
